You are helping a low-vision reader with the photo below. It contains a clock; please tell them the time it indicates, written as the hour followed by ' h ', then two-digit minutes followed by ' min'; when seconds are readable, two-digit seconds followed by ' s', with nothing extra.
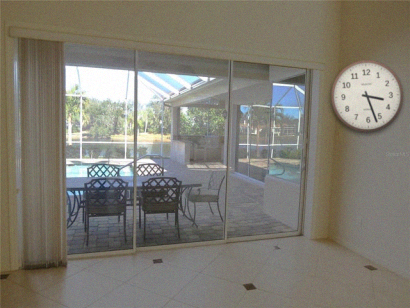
3 h 27 min
